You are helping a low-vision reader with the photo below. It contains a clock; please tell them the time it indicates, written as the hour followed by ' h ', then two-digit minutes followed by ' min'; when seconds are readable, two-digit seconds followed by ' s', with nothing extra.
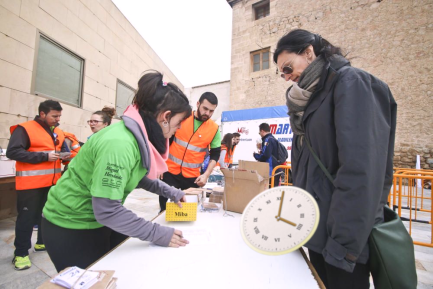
4 h 01 min
